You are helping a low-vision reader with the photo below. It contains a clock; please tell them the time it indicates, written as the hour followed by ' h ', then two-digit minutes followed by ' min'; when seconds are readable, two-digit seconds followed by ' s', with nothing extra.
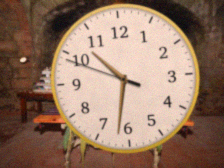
10 h 31 min 49 s
